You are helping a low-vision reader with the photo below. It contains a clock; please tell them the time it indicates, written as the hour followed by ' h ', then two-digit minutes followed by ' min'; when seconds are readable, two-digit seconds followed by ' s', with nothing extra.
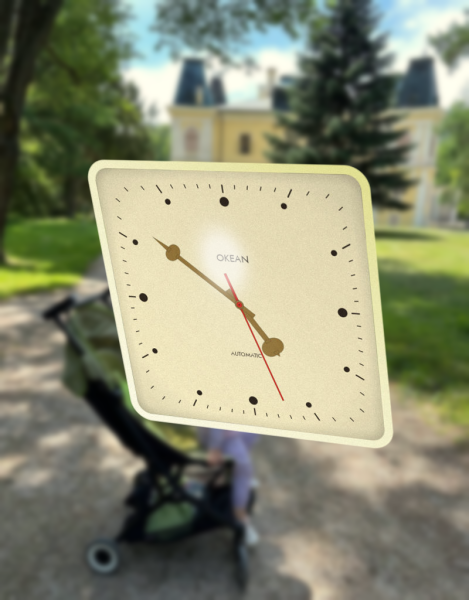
4 h 51 min 27 s
